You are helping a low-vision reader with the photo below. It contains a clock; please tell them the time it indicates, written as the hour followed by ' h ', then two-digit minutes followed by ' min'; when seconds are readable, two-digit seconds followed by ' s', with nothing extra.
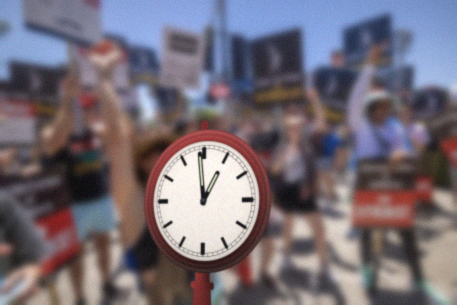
12 h 59 min
